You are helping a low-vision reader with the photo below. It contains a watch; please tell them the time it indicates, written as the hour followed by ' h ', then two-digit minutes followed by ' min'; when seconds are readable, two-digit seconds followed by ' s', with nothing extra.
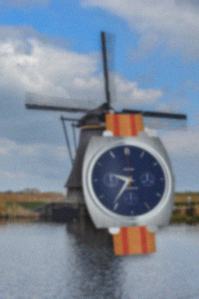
9 h 36 min
